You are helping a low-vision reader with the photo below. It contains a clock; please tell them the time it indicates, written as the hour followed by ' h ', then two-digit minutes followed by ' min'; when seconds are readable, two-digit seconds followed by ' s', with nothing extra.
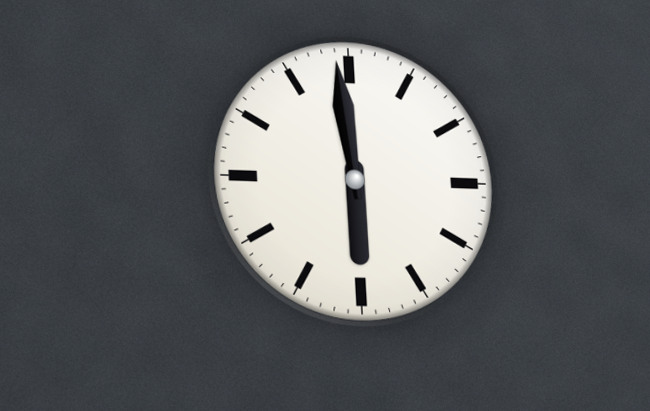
5 h 59 min
